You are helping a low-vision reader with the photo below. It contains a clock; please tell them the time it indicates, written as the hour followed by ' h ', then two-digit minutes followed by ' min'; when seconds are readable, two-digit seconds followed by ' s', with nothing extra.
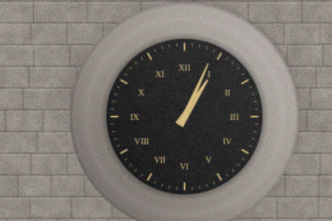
1 h 04 min
